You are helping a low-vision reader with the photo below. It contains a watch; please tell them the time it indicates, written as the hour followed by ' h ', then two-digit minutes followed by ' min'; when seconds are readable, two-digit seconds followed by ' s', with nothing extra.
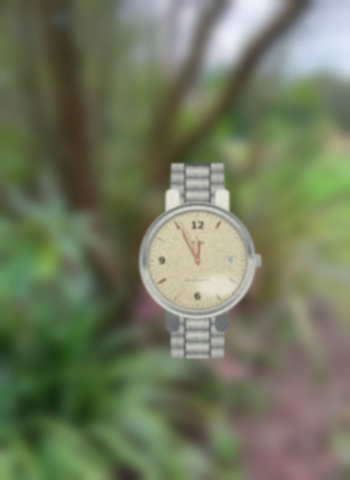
11 h 56 min
